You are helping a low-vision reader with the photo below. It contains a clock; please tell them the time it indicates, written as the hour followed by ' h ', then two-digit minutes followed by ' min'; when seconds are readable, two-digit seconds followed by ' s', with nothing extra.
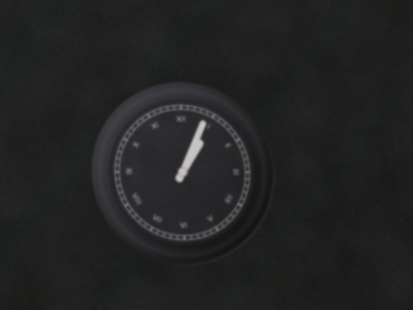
1 h 04 min
